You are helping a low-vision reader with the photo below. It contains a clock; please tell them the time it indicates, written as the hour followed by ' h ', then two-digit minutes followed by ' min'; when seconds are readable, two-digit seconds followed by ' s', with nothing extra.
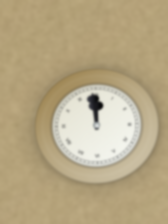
11 h 59 min
